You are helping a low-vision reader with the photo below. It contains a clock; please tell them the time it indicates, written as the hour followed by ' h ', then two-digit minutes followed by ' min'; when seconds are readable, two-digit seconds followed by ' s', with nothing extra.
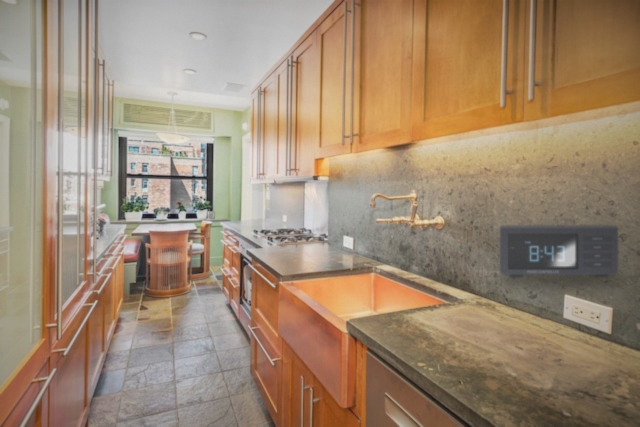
8 h 43 min
